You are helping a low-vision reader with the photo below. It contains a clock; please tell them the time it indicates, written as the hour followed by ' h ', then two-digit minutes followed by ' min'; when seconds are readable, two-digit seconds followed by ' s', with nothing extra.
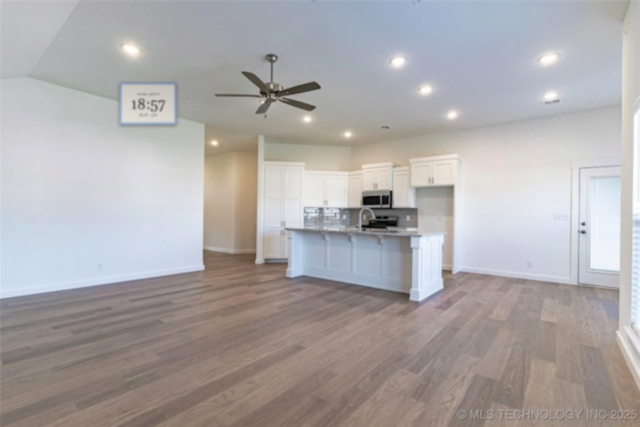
18 h 57 min
